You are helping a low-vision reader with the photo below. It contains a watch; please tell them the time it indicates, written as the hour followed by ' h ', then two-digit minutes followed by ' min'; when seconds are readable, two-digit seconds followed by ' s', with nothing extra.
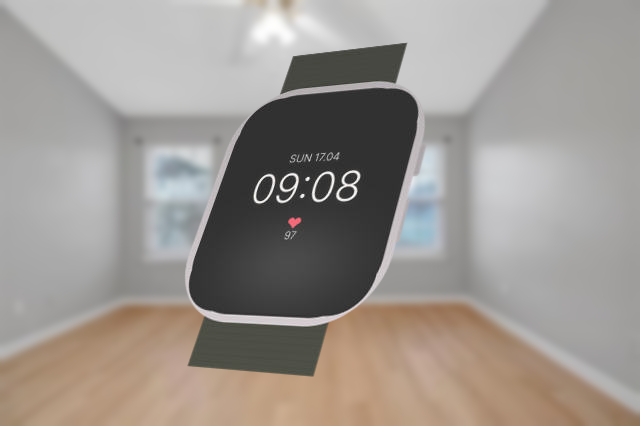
9 h 08 min
